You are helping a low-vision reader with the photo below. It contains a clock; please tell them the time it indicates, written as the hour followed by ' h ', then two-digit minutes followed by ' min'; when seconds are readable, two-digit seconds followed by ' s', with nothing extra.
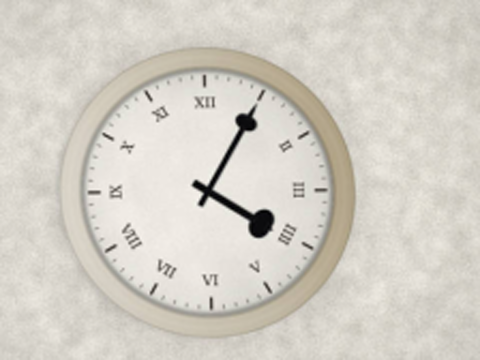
4 h 05 min
